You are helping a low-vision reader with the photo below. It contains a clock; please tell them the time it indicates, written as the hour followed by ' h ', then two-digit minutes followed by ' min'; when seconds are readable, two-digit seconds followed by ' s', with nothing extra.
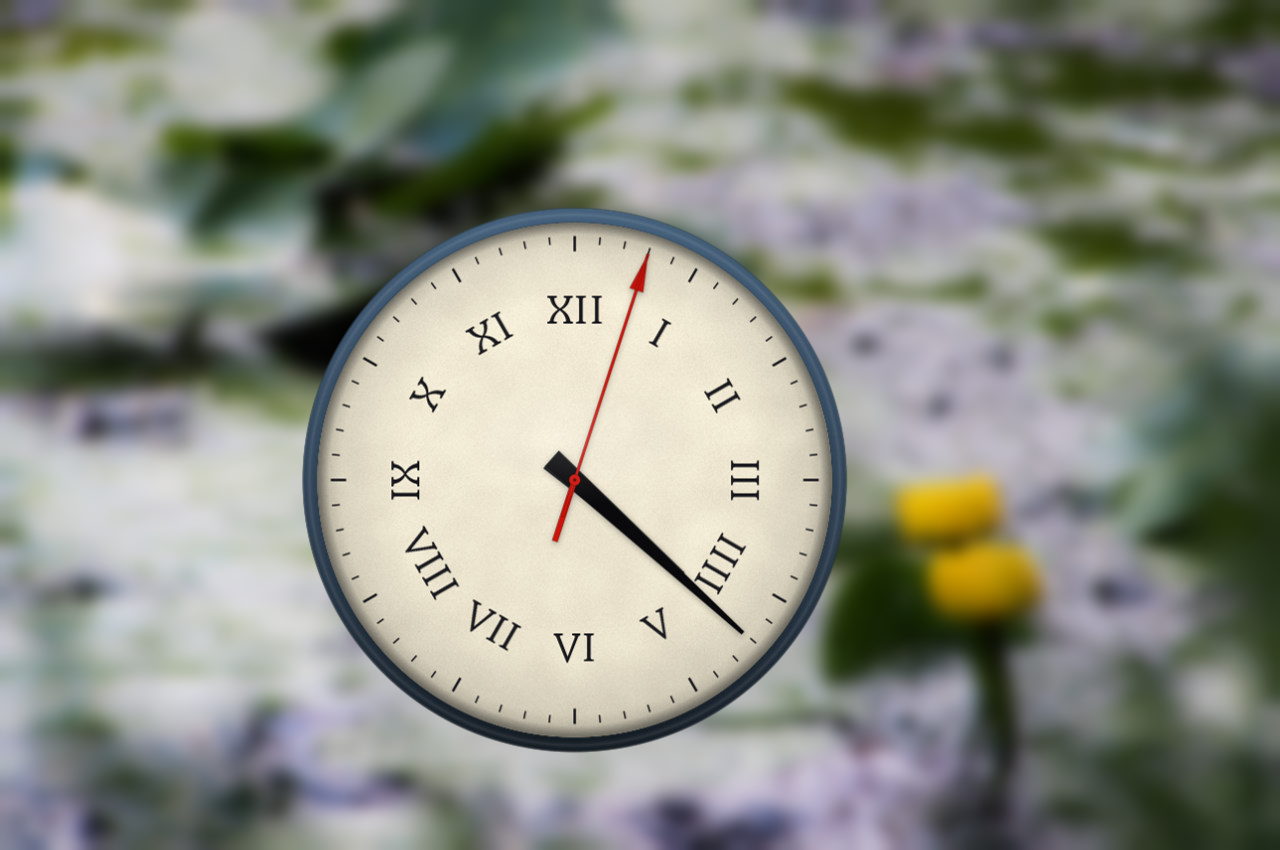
4 h 22 min 03 s
